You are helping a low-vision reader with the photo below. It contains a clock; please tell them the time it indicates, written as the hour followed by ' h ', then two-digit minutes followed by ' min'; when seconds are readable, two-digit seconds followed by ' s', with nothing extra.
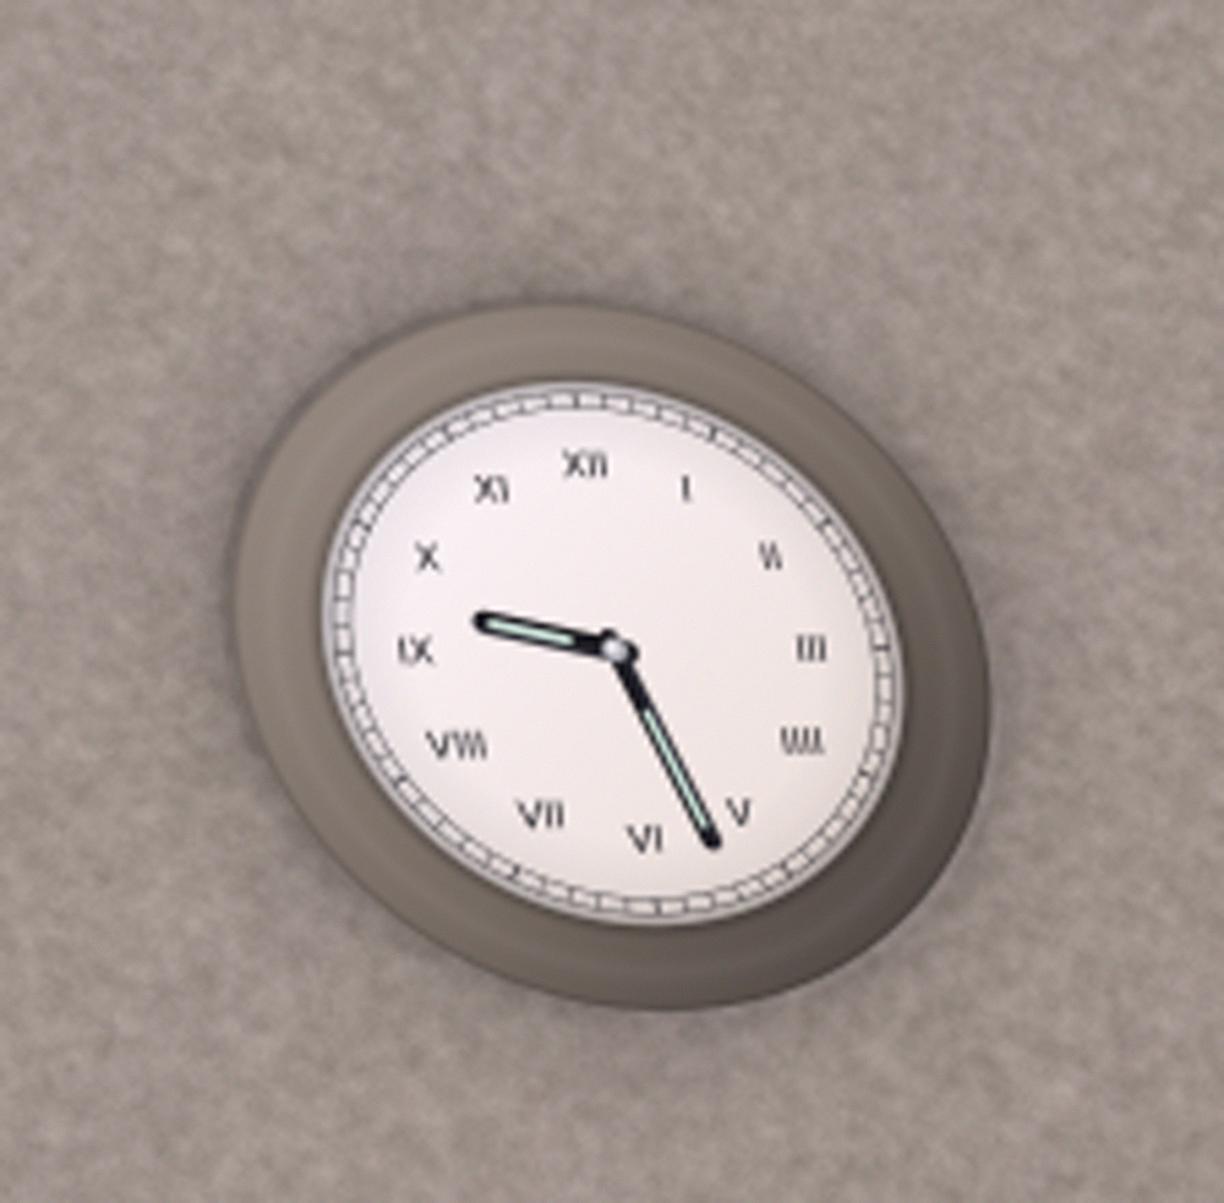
9 h 27 min
